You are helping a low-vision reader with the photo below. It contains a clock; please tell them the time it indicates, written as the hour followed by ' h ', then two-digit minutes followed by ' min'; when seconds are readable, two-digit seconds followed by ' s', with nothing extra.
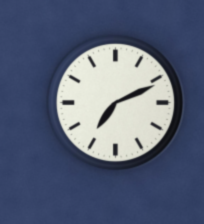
7 h 11 min
